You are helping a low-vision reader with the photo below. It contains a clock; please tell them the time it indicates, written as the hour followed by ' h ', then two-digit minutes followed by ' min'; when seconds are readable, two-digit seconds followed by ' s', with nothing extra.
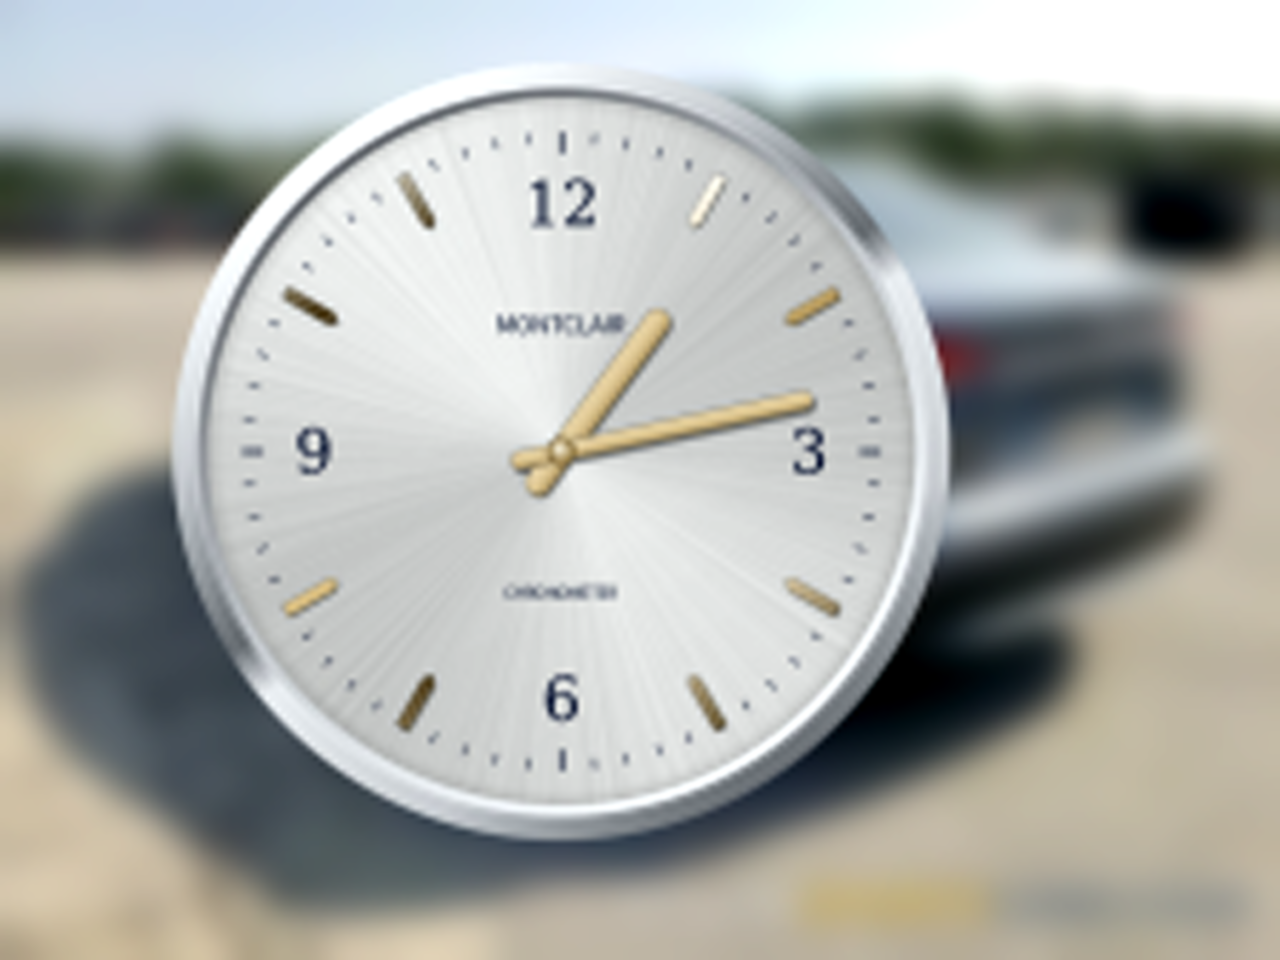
1 h 13 min
